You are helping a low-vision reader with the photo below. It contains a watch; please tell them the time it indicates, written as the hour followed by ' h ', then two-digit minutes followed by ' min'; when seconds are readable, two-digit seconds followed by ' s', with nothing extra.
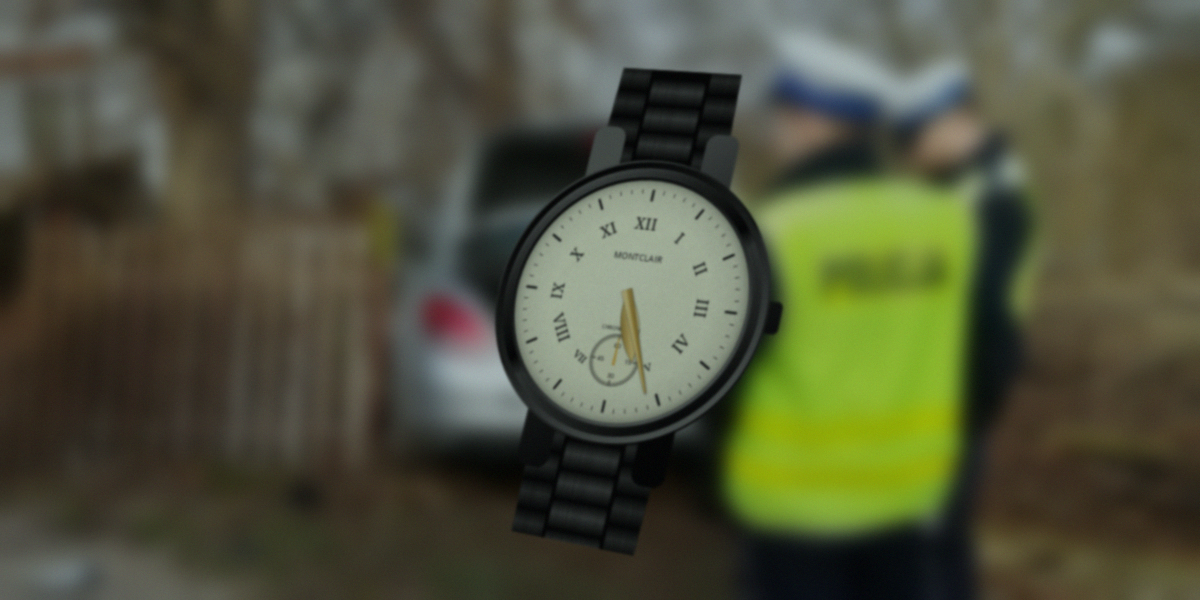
5 h 26 min
